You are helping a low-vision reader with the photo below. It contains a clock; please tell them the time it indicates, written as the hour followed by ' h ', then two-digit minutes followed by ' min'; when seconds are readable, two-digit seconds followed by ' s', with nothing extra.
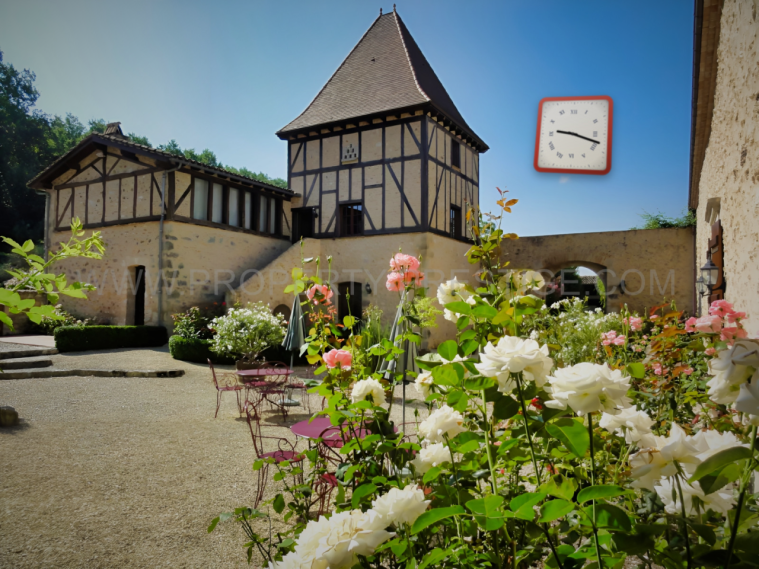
9 h 18 min
